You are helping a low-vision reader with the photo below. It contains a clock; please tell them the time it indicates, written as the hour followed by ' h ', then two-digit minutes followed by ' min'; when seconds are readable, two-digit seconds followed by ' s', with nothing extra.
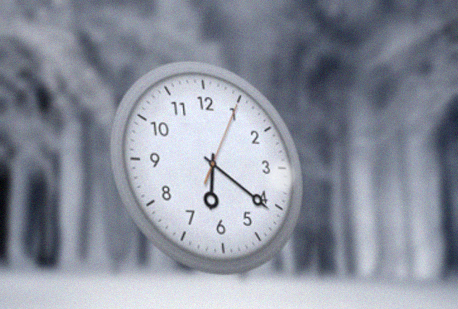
6 h 21 min 05 s
